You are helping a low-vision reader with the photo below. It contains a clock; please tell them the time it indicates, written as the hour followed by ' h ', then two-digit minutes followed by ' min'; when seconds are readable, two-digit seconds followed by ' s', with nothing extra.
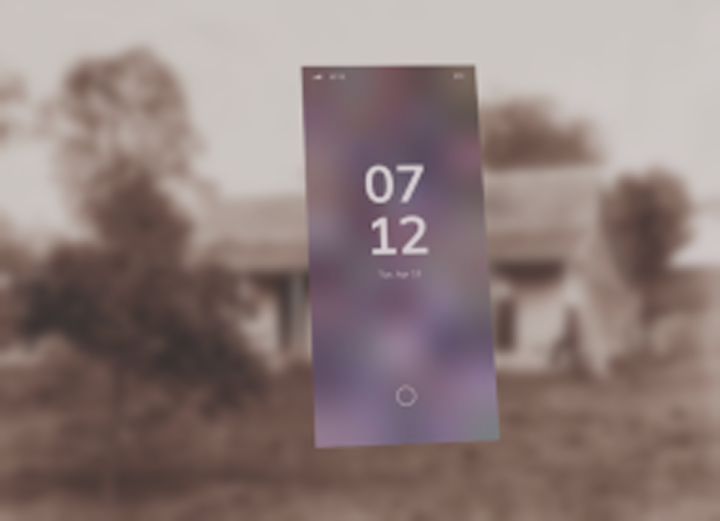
7 h 12 min
